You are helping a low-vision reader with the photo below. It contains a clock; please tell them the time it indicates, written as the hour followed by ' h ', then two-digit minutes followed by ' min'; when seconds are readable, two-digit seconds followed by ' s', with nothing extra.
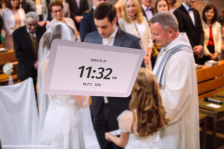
11 h 32 min
